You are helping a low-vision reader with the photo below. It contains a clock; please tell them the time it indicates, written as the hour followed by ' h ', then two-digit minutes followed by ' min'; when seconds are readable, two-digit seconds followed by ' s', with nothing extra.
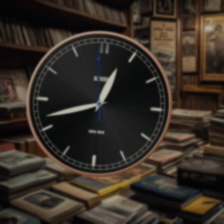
12 h 41 min 59 s
